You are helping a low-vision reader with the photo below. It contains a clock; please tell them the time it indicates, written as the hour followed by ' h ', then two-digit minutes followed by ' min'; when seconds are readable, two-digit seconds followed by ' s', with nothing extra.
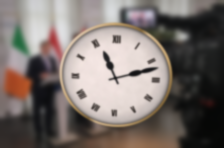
11 h 12 min
